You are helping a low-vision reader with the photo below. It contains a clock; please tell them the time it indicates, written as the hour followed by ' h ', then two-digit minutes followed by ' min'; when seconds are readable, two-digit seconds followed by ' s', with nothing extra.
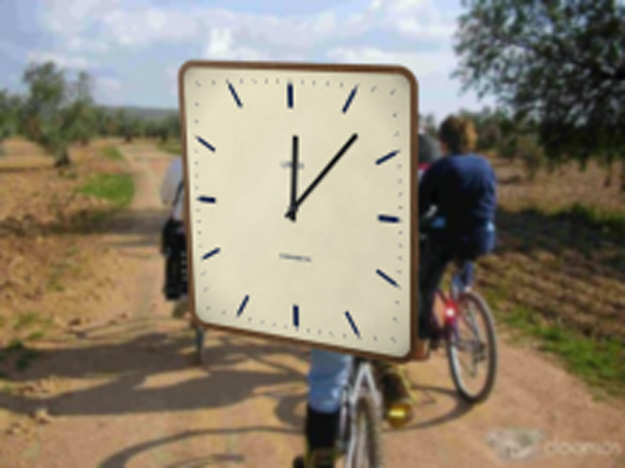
12 h 07 min
